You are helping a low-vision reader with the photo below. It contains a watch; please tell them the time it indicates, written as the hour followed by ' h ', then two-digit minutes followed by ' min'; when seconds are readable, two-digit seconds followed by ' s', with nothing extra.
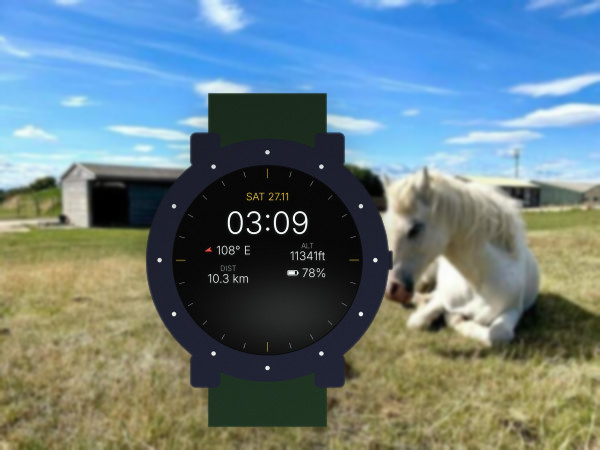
3 h 09 min
